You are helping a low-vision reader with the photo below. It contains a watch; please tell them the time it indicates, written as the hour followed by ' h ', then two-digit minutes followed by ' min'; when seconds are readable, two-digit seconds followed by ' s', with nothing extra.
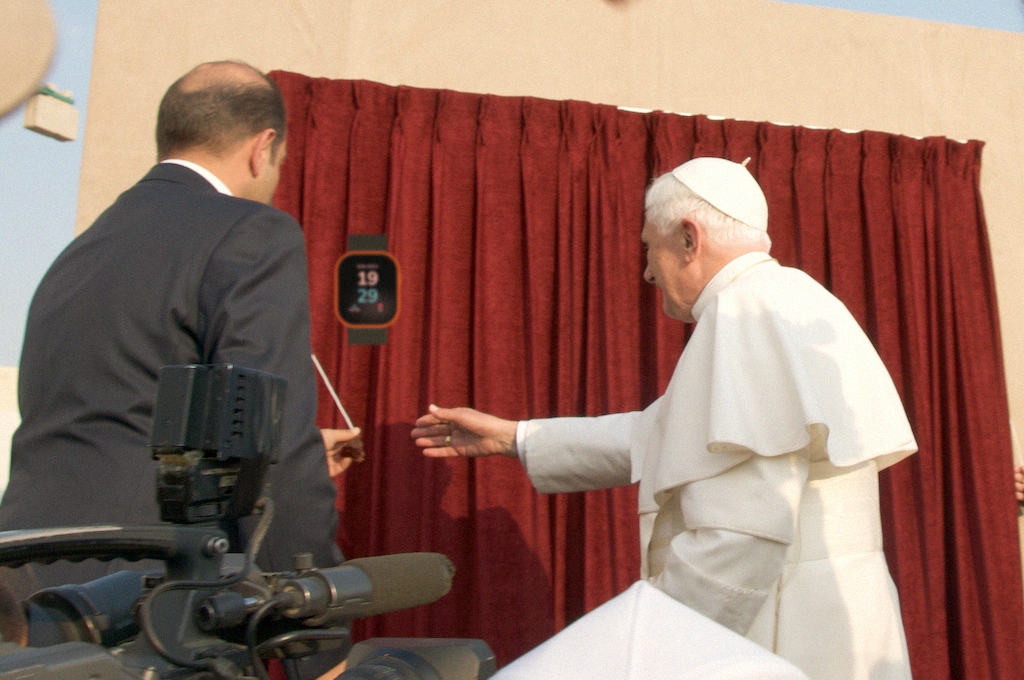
19 h 29 min
